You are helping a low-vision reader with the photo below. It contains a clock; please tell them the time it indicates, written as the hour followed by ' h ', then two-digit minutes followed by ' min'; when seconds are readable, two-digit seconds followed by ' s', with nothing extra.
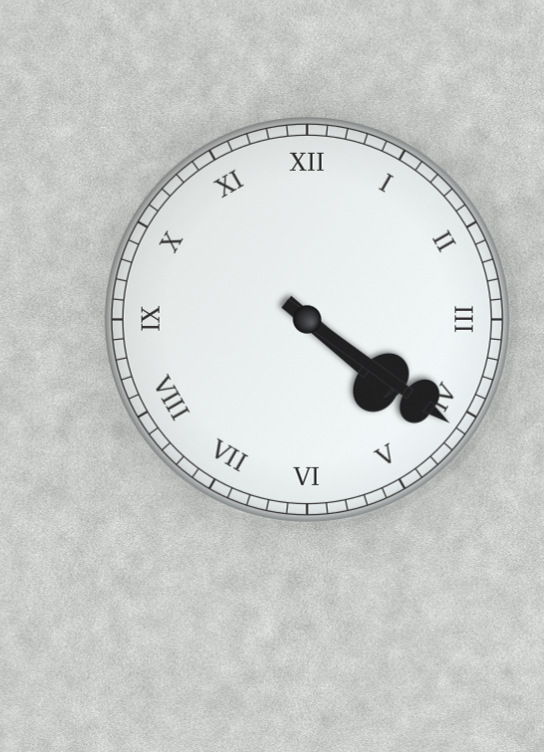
4 h 21 min
